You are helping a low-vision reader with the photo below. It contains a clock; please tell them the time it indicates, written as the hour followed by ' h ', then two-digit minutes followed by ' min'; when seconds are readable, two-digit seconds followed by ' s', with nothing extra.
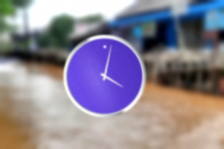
4 h 02 min
